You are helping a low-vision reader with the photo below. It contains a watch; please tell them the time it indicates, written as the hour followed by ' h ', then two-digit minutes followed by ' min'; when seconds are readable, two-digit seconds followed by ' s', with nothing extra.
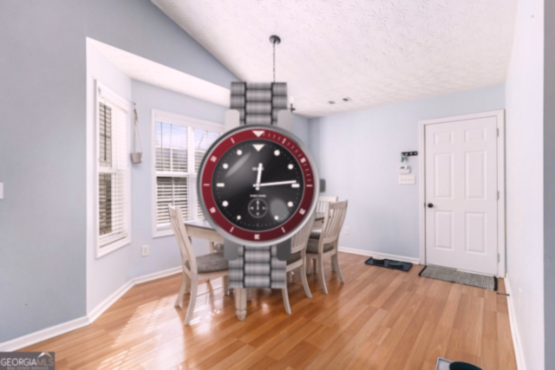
12 h 14 min
